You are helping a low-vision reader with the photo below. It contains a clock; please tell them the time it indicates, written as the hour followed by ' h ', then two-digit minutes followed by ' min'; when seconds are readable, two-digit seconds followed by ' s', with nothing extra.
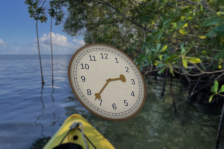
2 h 37 min
